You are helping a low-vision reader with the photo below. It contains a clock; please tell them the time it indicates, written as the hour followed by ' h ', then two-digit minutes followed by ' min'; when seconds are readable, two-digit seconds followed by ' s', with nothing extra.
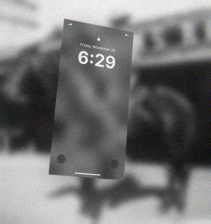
6 h 29 min
